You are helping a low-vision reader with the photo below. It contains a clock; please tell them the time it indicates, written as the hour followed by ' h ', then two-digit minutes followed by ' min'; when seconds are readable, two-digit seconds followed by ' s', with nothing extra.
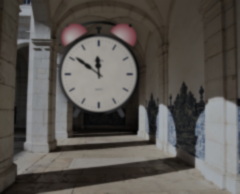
11 h 51 min
